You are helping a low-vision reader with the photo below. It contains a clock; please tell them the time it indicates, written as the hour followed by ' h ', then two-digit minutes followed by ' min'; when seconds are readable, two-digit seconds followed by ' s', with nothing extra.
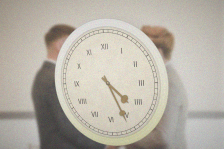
4 h 26 min
